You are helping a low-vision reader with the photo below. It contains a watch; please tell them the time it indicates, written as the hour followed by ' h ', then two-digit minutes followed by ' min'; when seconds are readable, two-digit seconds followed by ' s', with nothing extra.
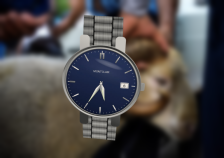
5 h 35 min
